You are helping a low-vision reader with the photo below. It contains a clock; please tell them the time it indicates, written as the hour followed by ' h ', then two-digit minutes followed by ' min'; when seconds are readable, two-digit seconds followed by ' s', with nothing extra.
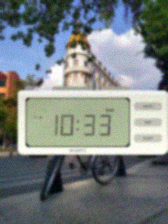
10 h 33 min
